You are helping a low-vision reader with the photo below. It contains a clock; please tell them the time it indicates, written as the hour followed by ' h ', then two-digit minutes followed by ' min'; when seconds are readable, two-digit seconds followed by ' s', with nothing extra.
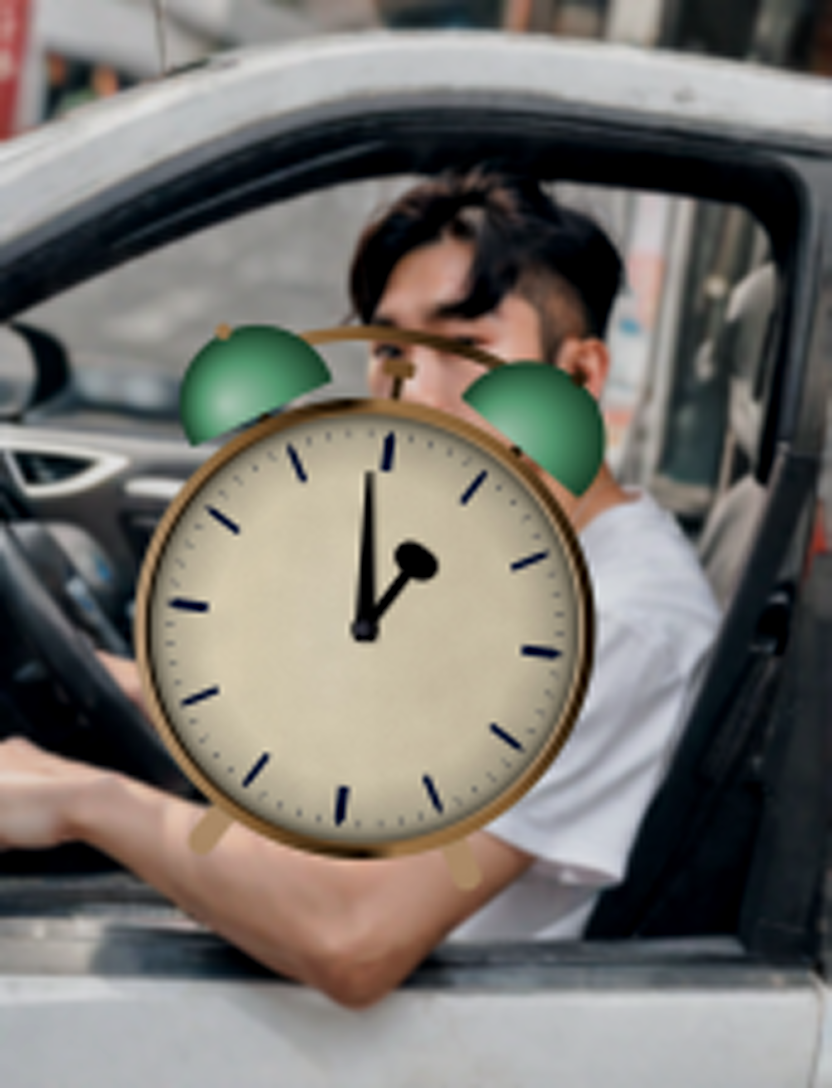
12 h 59 min
